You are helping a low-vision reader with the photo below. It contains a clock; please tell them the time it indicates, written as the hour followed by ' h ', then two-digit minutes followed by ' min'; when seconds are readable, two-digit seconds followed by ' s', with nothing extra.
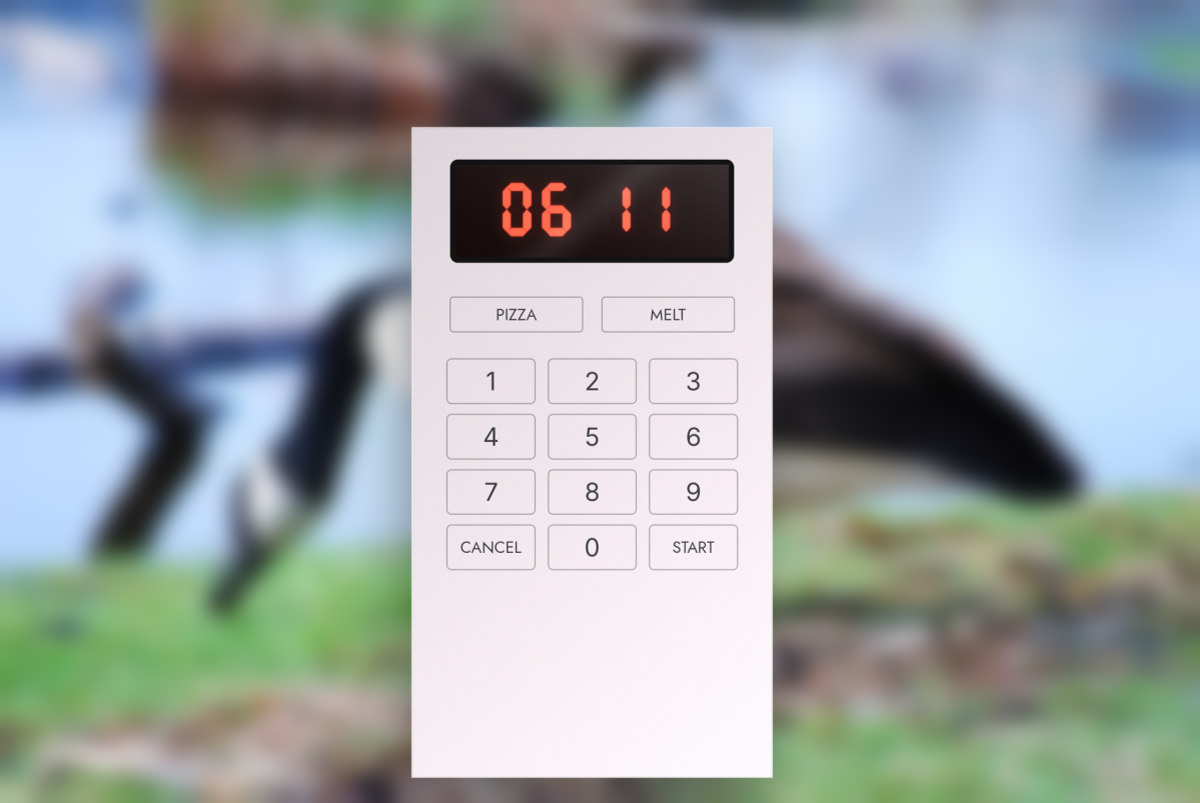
6 h 11 min
